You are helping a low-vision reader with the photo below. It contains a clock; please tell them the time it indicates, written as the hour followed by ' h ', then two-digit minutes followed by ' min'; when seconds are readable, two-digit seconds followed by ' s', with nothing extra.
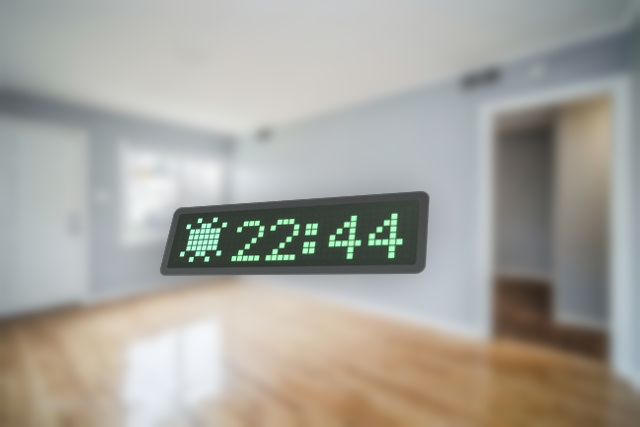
22 h 44 min
